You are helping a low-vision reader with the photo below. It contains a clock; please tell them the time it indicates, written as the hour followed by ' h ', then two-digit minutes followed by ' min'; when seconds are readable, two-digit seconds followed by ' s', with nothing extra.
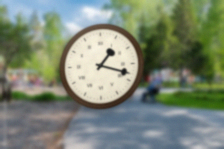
1 h 18 min
